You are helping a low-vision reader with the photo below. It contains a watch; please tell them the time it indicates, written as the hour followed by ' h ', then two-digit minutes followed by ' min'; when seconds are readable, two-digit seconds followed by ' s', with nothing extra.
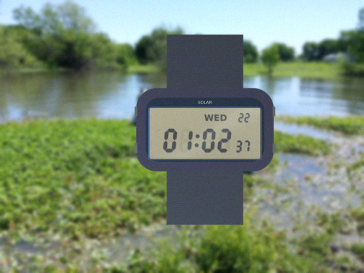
1 h 02 min 37 s
